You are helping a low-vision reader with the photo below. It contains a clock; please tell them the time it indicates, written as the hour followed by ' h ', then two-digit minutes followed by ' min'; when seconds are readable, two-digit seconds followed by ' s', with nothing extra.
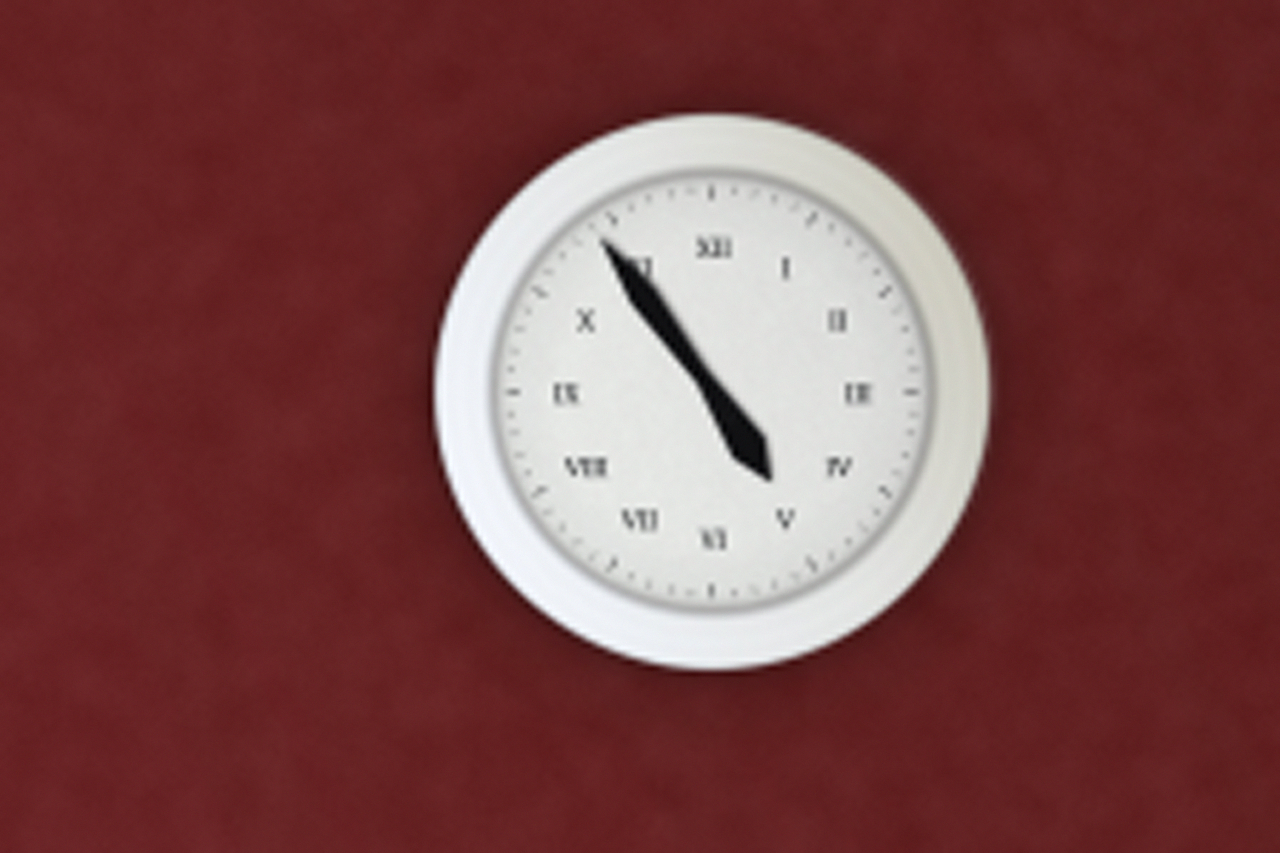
4 h 54 min
